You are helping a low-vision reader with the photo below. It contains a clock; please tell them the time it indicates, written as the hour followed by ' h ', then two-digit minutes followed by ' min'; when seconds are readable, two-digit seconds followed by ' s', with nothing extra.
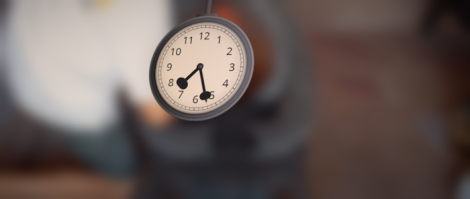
7 h 27 min
